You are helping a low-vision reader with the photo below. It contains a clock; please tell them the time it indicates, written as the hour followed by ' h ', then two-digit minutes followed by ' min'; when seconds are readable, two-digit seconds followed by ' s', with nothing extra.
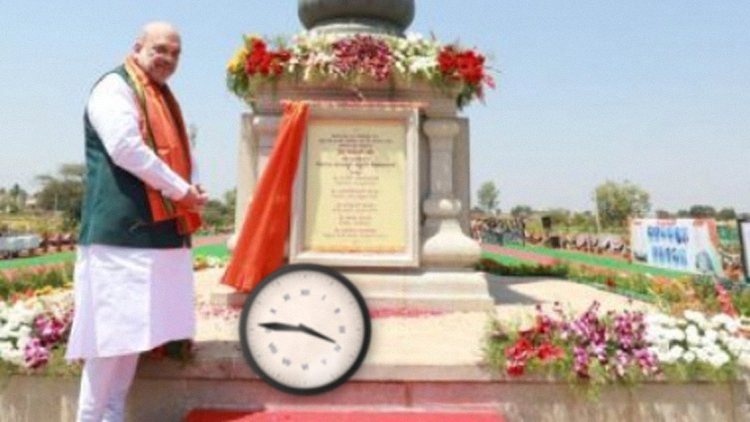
3 h 46 min
